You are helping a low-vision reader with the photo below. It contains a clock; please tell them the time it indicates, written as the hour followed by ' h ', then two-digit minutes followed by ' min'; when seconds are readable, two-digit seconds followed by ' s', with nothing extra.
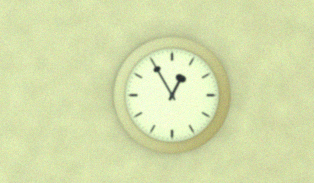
12 h 55 min
